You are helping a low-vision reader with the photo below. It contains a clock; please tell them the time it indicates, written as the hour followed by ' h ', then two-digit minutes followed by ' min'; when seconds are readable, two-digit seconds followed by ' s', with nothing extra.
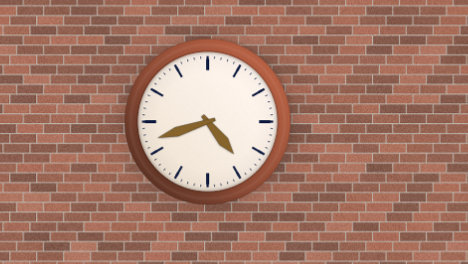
4 h 42 min
